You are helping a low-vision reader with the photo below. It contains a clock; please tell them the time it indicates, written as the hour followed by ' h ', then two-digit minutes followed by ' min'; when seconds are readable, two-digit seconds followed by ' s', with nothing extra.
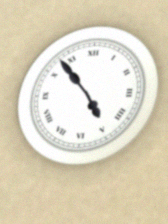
4 h 53 min
